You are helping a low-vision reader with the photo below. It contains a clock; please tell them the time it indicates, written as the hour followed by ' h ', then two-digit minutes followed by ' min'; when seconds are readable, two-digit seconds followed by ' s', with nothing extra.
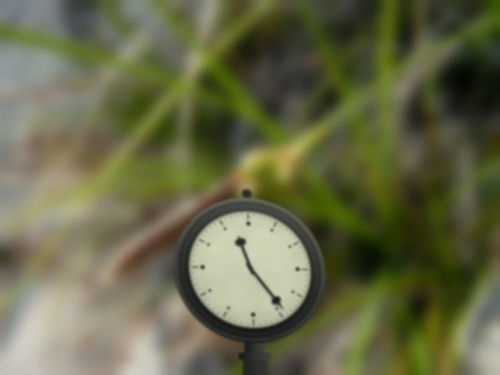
11 h 24 min
